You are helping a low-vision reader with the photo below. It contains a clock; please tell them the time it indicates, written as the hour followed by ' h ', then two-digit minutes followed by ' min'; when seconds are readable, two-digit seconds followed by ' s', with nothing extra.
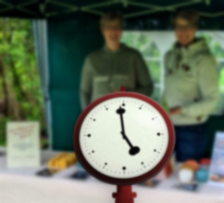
4 h 59 min
